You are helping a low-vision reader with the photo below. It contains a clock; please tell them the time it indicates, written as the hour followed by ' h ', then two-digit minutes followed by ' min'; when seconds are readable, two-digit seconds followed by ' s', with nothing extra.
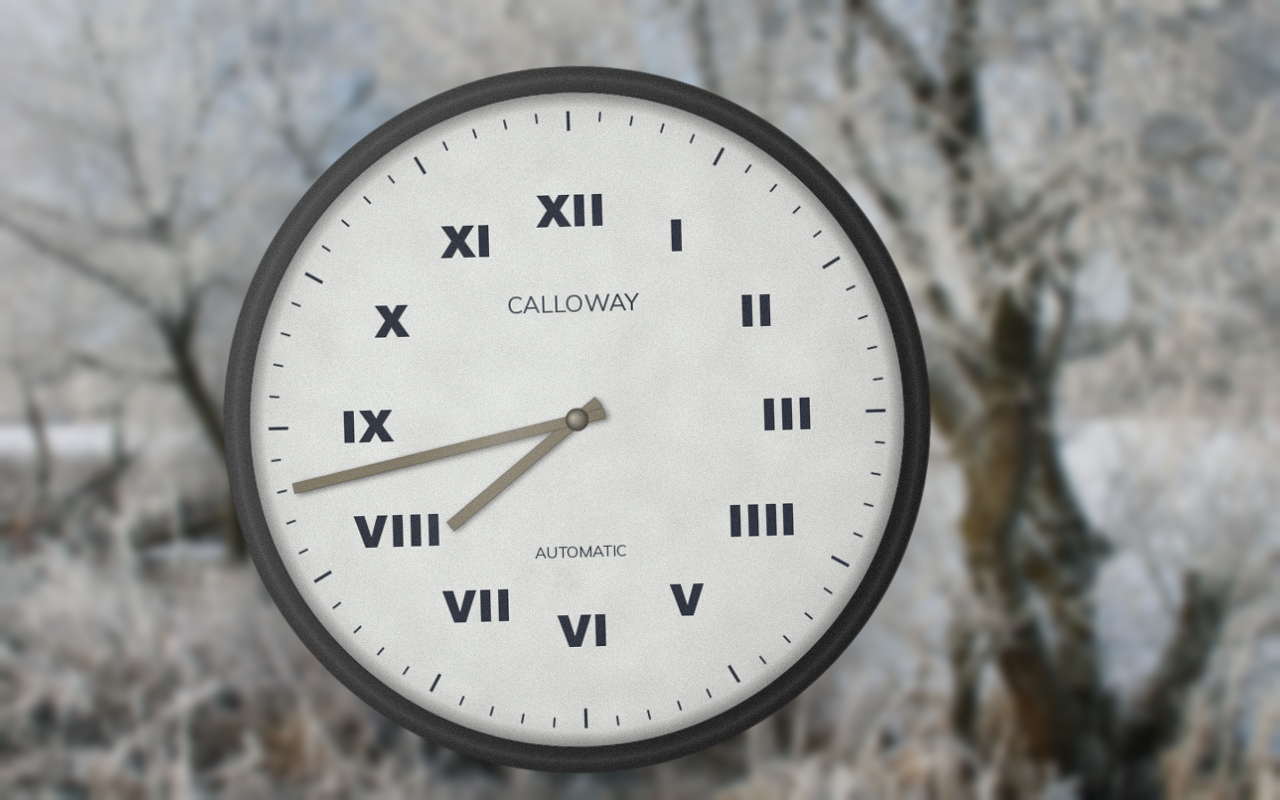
7 h 43 min
